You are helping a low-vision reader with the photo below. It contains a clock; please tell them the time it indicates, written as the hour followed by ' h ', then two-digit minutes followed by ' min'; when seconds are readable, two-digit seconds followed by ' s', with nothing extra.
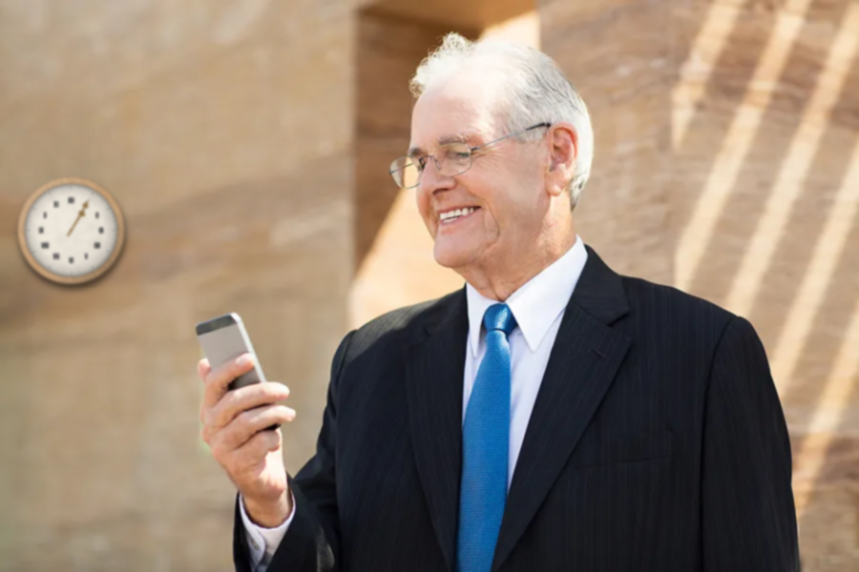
1 h 05 min
